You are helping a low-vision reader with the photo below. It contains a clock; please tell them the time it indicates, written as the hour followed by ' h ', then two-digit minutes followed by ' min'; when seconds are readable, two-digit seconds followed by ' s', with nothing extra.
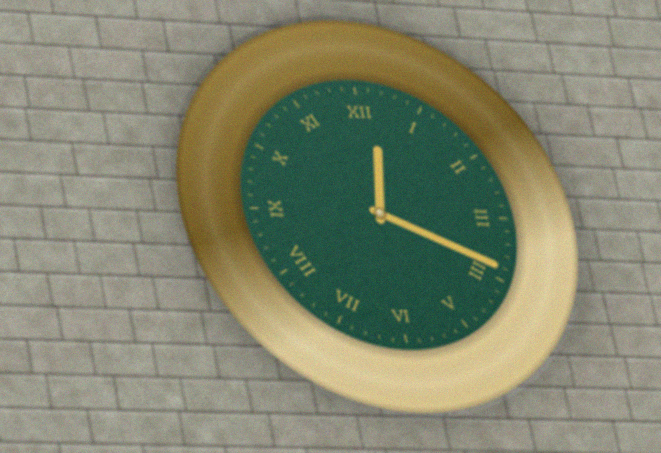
12 h 19 min
